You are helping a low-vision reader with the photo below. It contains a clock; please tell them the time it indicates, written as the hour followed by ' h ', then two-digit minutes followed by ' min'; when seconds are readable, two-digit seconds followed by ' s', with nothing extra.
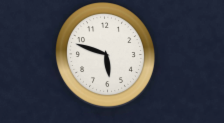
5 h 48 min
